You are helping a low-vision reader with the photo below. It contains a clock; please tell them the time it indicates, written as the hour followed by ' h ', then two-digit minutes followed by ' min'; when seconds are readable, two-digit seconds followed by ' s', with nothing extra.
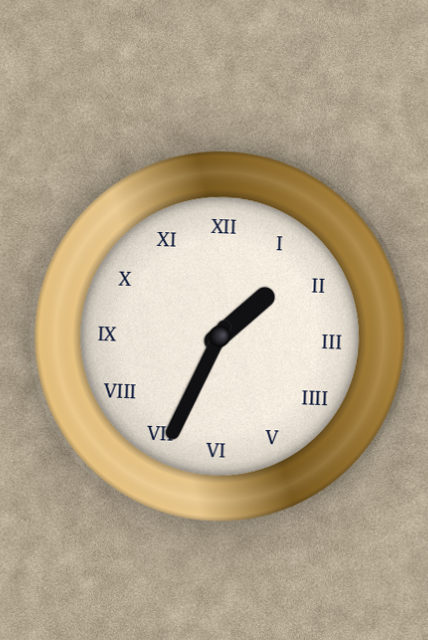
1 h 34 min
